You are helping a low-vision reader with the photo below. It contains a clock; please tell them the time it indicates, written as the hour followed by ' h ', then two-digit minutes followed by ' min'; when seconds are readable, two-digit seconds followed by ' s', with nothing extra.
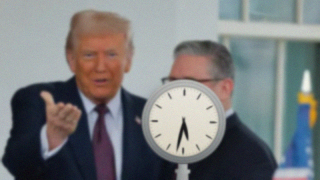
5 h 32 min
